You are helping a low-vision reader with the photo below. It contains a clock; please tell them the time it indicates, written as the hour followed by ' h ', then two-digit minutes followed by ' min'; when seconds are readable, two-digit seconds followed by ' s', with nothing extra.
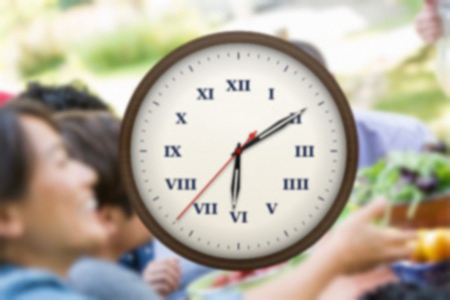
6 h 09 min 37 s
